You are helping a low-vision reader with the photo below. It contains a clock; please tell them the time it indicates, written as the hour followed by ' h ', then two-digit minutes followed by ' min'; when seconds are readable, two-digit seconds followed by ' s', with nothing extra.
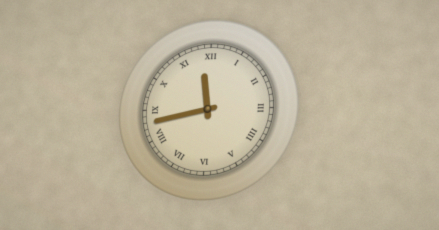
11 h 43 min
